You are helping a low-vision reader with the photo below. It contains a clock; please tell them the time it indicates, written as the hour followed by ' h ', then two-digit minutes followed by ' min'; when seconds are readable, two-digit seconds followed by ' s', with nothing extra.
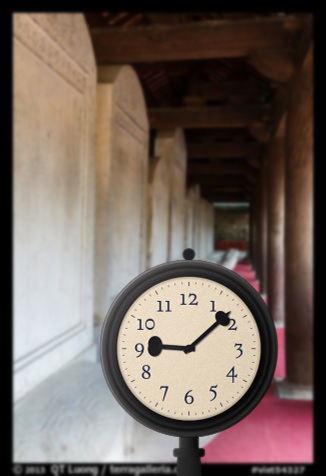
9 h 08 min
